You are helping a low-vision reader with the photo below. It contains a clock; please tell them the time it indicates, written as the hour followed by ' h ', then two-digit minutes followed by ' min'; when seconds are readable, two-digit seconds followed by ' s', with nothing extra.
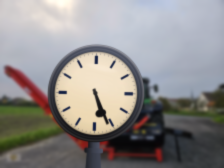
5 h 26 min
